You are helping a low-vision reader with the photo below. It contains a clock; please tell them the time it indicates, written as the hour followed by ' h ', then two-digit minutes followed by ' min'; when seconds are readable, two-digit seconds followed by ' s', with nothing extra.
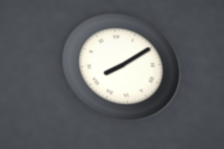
8 h 10 min
